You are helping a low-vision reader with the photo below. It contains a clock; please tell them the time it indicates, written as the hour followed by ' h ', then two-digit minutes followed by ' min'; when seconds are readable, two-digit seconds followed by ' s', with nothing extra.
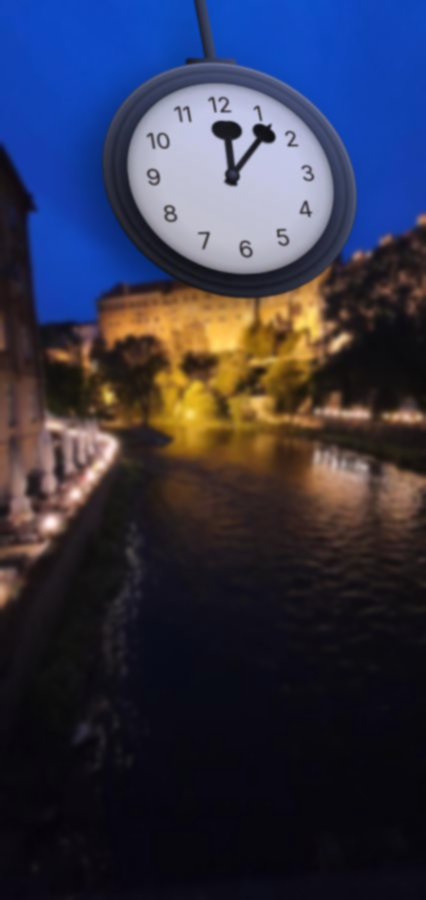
12 h 07 min
